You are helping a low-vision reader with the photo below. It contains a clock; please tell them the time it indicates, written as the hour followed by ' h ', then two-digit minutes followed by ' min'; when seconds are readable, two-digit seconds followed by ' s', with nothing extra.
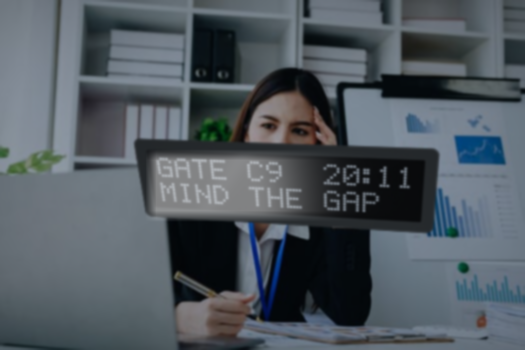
20 h 11 min
